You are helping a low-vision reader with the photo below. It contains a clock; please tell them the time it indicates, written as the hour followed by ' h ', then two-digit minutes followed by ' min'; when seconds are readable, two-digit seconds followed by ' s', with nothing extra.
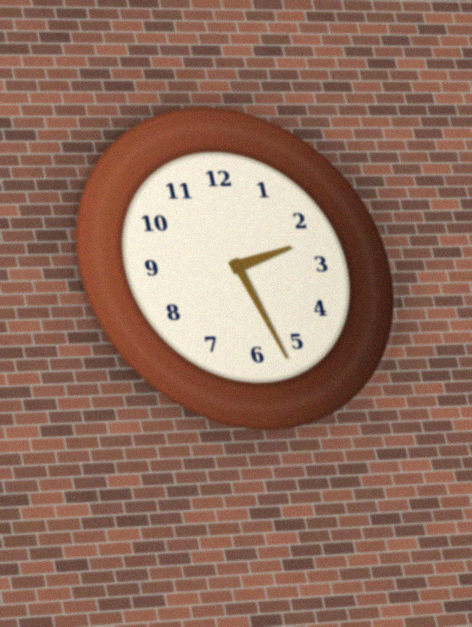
2 h 27 min
